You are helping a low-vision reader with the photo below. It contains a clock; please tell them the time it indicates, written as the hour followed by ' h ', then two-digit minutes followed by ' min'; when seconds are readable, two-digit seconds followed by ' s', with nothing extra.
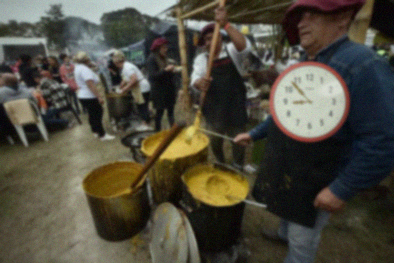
8 h 53 min
